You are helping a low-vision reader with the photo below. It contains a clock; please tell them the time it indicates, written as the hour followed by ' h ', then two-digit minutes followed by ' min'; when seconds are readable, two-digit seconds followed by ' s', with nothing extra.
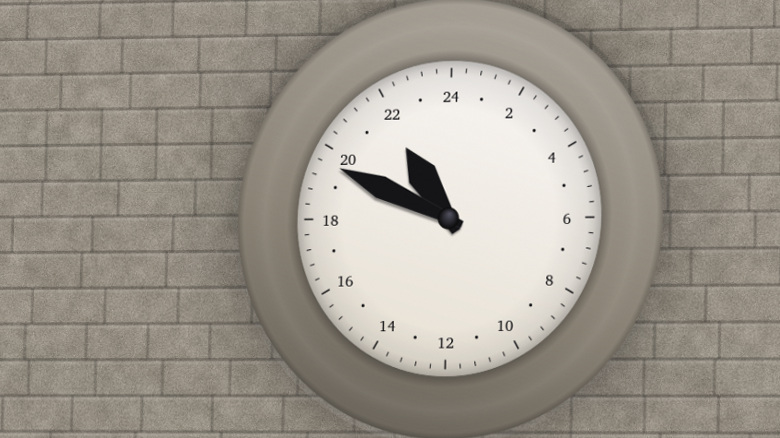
21 h 49 min
